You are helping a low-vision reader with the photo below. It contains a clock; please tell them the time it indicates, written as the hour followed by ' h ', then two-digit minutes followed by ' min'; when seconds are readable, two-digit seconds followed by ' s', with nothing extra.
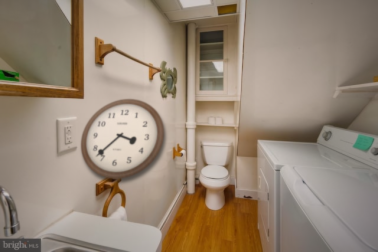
3 h 37 min
